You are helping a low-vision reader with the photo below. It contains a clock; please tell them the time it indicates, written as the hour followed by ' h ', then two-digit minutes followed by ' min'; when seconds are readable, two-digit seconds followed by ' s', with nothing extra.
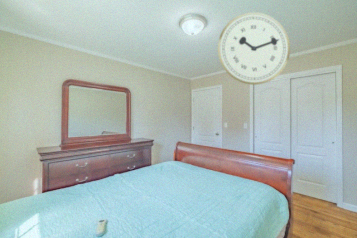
10 h 12 min
